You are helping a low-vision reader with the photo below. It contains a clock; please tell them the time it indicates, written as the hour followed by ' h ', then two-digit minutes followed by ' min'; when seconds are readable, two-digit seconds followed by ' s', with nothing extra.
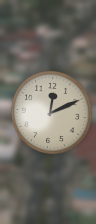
12 h 10 min
